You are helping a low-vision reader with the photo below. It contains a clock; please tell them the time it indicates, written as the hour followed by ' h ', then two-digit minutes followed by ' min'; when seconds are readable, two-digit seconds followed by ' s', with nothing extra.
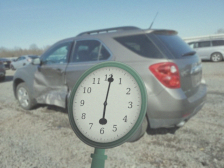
6 h 01 min
